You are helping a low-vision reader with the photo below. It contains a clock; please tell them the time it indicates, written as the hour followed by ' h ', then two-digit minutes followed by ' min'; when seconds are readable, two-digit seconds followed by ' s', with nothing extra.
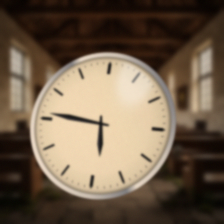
5 h 46 min
